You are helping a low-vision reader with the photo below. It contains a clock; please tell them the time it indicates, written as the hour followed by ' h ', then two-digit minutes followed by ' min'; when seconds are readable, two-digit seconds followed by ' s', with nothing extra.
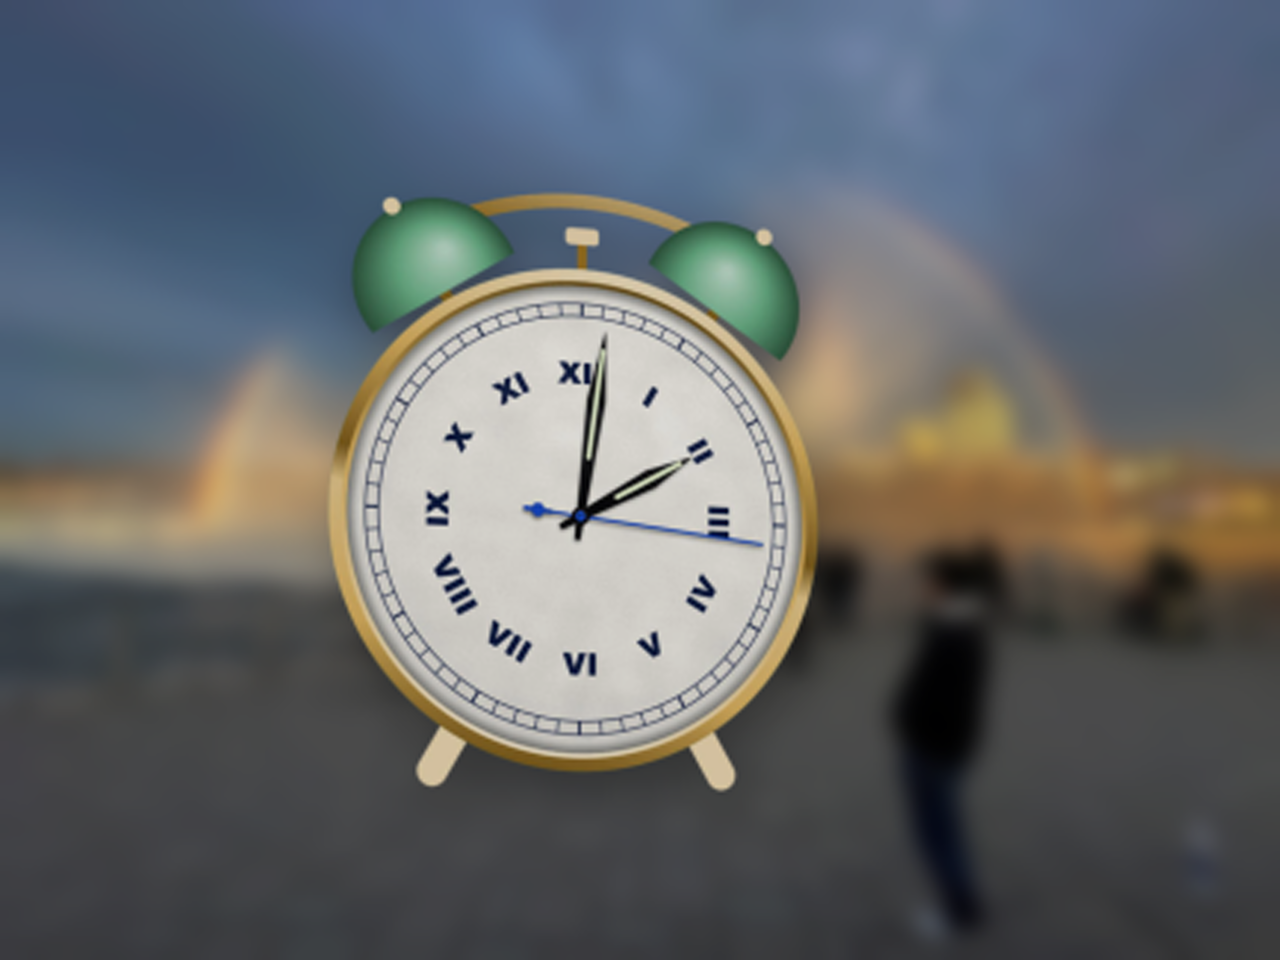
2 h 01 min 16 s
